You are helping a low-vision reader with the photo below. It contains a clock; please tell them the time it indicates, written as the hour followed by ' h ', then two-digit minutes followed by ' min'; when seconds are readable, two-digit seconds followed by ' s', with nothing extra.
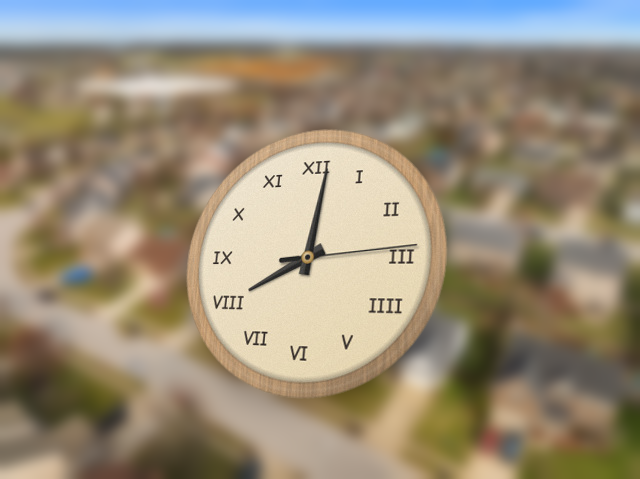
8 h 01 min 14 s
